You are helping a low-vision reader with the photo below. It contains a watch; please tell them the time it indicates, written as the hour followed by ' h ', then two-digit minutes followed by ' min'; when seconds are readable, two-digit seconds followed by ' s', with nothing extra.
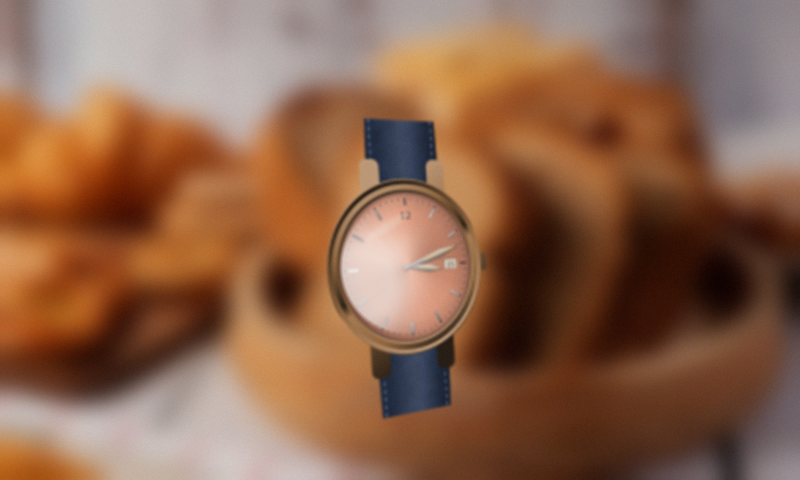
3 h 12 min
